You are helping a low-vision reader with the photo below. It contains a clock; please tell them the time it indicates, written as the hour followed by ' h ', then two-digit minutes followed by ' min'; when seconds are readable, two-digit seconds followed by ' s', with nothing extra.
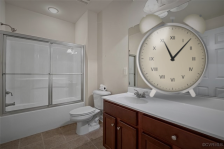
11 h 07 min
